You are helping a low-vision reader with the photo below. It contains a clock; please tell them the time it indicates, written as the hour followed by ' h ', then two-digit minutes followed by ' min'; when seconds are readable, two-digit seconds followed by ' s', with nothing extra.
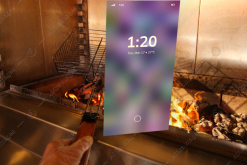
1 h 20 min
